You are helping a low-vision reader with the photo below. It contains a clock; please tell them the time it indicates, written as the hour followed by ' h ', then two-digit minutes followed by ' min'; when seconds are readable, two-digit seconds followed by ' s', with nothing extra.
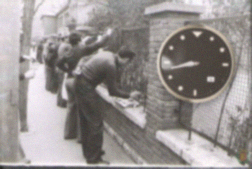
8 h 43 min
